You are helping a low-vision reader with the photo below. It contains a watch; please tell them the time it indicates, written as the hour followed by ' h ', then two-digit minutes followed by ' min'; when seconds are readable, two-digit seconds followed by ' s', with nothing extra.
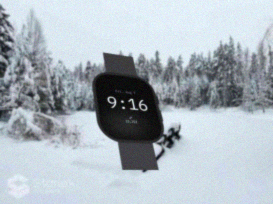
9 h 16 min
